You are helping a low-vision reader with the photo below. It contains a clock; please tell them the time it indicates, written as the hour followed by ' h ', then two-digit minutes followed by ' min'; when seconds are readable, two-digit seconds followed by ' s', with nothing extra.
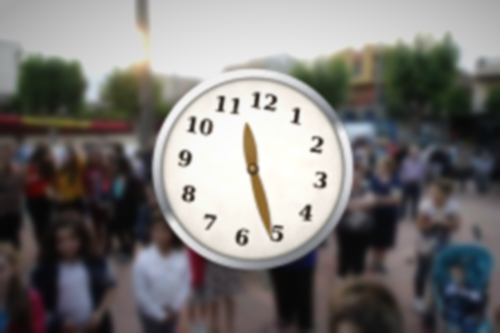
11 h 26 min
